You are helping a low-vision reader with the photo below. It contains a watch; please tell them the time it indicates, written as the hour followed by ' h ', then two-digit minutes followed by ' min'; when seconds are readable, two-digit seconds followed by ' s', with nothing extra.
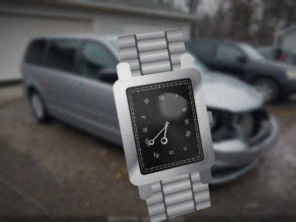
6 h 39 min
